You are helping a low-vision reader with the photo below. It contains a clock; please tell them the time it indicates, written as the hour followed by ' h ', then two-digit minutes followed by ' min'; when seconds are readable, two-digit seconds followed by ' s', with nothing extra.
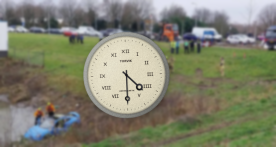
4 h 30 min
